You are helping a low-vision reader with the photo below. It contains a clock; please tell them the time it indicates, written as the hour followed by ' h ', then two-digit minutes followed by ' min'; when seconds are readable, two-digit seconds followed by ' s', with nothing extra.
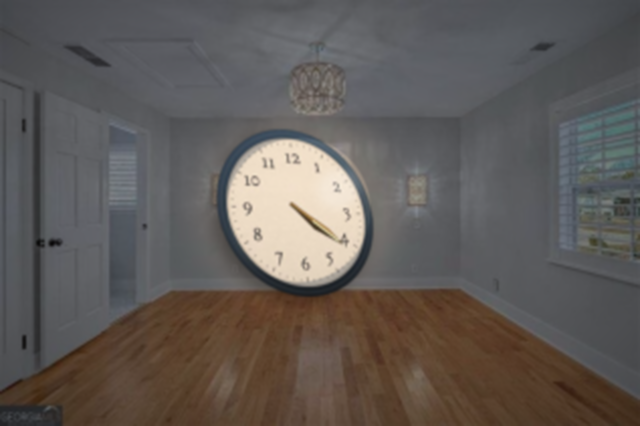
4 h 21 min
